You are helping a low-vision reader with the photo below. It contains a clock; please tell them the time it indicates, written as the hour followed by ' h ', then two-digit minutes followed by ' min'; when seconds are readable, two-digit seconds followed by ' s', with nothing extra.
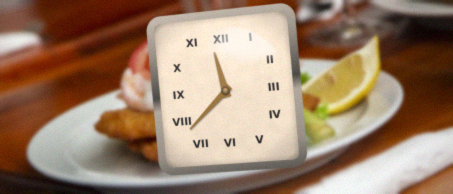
11 h 38 min
